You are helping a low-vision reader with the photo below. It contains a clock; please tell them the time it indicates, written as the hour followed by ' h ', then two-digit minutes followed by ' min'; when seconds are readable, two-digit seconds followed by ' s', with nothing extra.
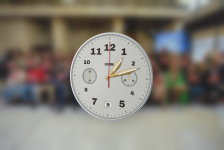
1 h 12 min
